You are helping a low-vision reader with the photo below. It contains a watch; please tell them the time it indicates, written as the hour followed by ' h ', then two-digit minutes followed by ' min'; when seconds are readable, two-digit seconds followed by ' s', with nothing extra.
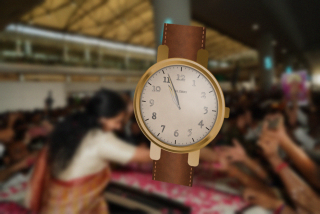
10 h 56 min
